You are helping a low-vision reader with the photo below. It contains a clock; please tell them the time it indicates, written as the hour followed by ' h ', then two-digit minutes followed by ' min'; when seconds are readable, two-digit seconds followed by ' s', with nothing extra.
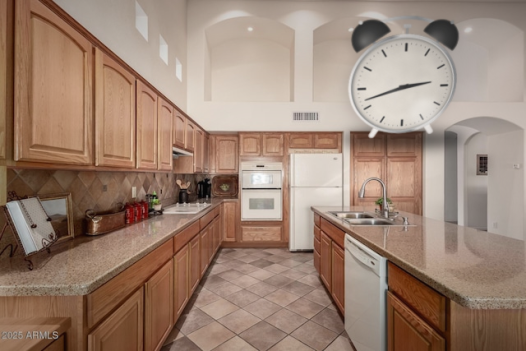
2 h 42 min
